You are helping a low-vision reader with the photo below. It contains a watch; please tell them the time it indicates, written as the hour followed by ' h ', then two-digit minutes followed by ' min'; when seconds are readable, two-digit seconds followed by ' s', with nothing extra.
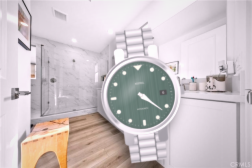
4 h 22 min
